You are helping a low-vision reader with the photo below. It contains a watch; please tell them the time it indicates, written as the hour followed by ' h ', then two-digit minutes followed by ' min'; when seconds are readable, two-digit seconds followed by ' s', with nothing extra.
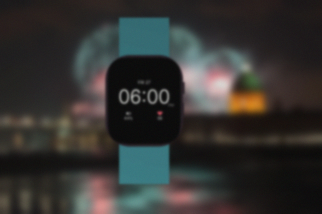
6 h 00 min
